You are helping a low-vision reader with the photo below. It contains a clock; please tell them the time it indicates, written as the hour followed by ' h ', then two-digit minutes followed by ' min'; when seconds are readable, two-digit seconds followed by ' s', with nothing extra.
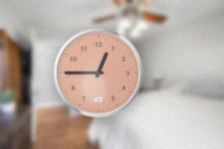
12 h 45 min
